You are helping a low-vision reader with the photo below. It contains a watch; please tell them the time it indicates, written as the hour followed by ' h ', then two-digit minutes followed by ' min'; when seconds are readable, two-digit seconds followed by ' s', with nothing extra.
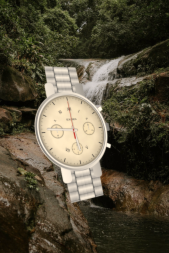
5 h 46 min
